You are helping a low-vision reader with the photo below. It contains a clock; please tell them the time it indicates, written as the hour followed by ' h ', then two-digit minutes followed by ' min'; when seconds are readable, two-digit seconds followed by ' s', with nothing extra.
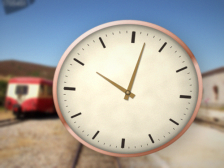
10 h 02 min
